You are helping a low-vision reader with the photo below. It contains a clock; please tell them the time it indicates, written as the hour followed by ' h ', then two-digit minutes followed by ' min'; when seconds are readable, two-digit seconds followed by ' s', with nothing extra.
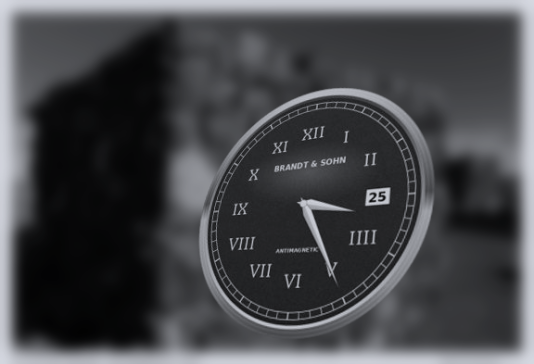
3 h 25 min
